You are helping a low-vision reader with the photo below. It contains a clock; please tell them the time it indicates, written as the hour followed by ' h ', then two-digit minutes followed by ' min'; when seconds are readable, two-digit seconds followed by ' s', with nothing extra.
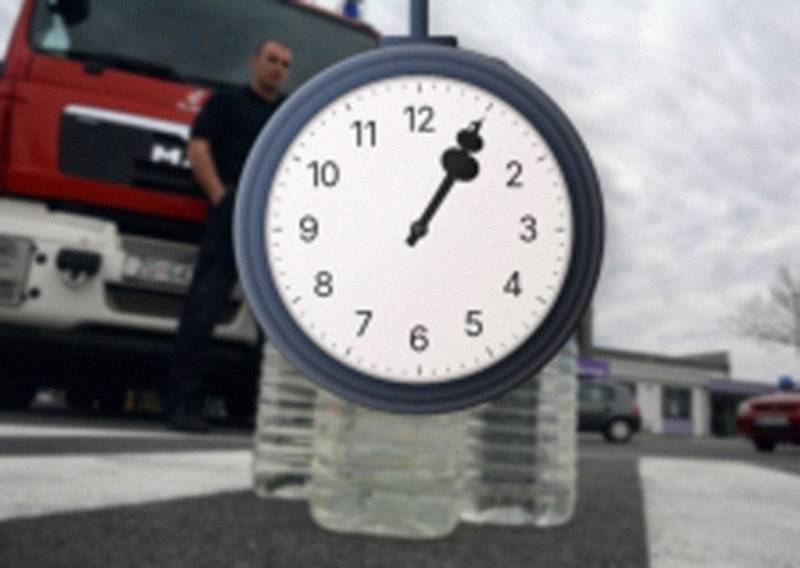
1 h 05 min
